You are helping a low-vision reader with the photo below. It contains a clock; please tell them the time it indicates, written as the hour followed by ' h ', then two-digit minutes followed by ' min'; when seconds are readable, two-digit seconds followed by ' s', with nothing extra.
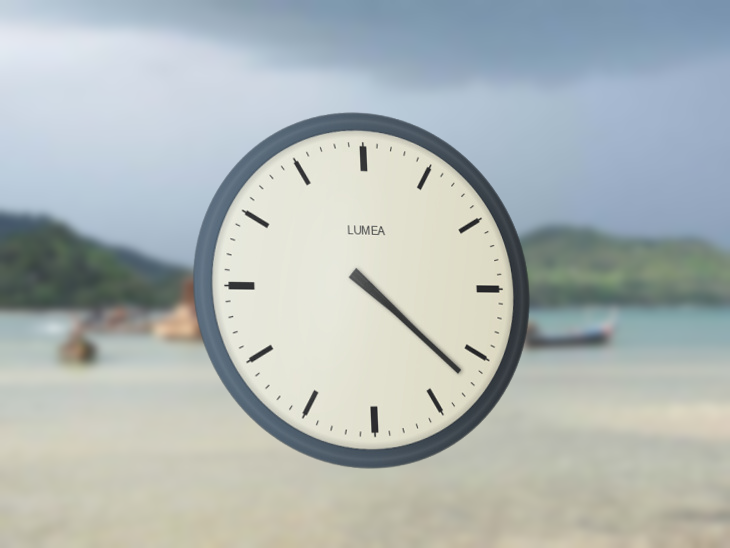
4 h 22 min
